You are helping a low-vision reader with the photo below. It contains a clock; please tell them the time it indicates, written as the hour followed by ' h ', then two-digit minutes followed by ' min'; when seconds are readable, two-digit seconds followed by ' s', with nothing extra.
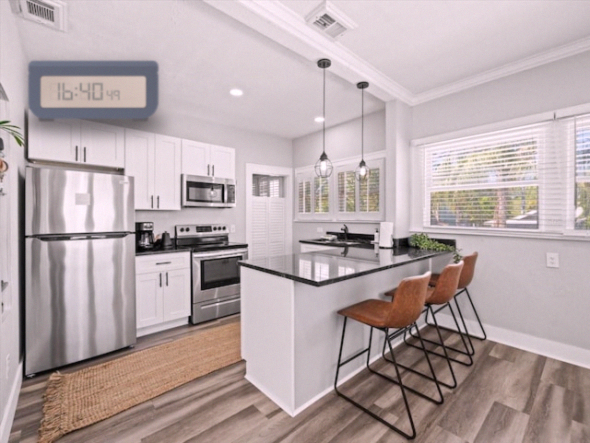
16 h 40 min
